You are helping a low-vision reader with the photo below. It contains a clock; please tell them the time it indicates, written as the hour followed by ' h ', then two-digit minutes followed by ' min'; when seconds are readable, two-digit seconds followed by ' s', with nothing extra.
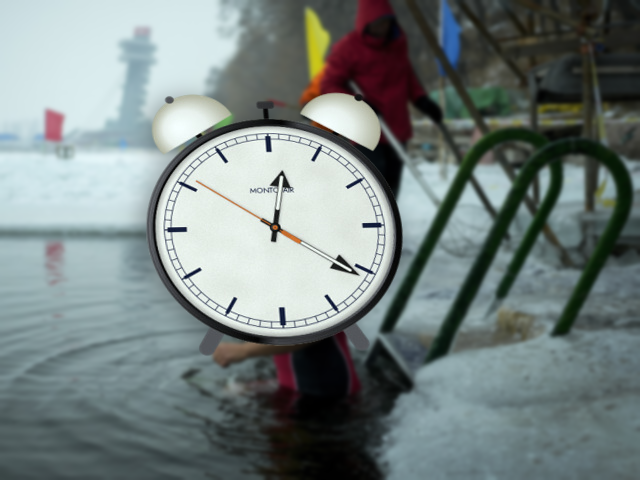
12 h 20 min 51 s
